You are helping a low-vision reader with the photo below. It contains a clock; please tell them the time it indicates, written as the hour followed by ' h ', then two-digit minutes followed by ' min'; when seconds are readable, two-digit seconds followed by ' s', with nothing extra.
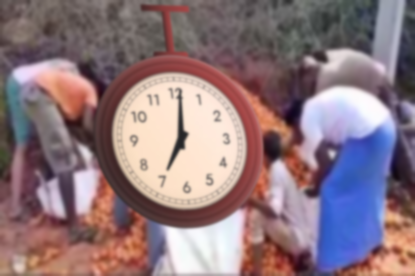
7 h 01 min
